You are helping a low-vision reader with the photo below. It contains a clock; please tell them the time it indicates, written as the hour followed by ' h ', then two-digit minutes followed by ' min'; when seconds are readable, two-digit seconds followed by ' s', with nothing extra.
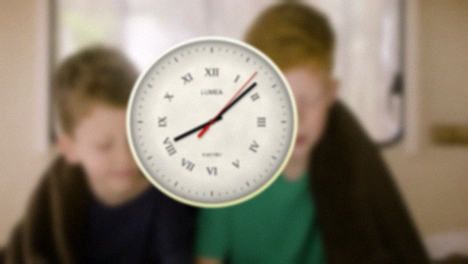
8 h 08 min 07 s
